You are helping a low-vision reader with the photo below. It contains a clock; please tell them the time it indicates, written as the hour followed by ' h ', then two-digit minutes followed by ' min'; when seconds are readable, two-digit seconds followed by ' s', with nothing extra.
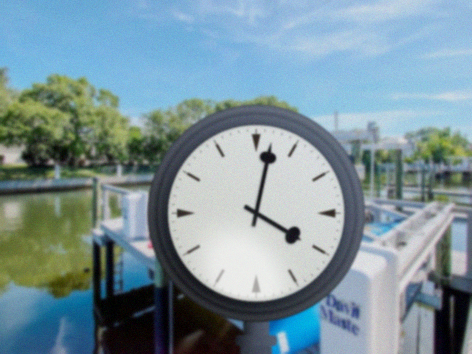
4 h 02 min
